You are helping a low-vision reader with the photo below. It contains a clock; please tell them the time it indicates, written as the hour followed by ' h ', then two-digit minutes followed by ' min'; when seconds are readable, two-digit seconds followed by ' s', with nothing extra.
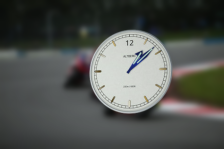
1 h 08 min
